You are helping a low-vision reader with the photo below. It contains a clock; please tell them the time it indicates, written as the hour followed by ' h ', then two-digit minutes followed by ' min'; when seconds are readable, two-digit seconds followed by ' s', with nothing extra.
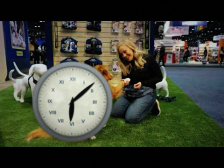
6 h 08 min
